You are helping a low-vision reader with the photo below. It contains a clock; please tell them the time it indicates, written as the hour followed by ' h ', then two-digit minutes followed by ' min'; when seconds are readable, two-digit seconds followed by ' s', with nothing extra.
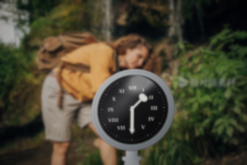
1 h 30 min
